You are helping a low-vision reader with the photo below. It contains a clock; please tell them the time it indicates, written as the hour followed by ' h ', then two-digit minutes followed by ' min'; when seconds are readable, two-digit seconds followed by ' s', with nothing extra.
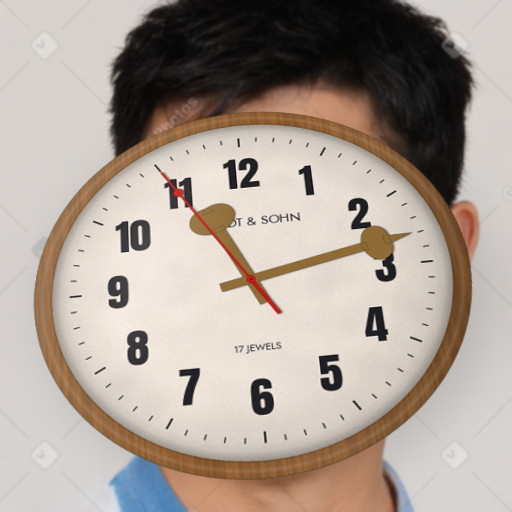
11 h 12 min 55 s
